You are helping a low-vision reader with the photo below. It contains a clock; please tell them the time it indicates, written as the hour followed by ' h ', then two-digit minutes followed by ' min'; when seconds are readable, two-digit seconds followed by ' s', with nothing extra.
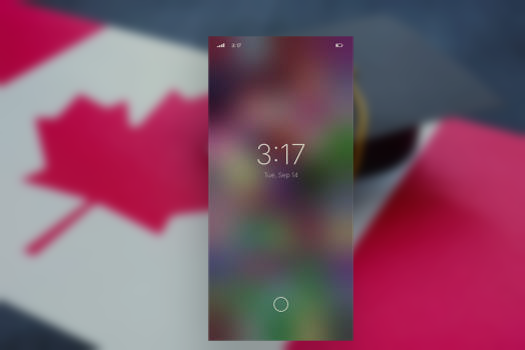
3 h 17 min
